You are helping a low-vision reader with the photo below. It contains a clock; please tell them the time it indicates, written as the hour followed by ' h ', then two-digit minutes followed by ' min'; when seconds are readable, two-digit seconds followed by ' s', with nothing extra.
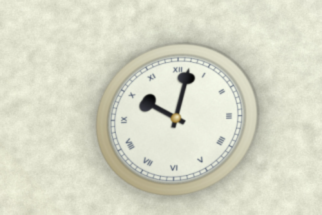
10 h 02 min
